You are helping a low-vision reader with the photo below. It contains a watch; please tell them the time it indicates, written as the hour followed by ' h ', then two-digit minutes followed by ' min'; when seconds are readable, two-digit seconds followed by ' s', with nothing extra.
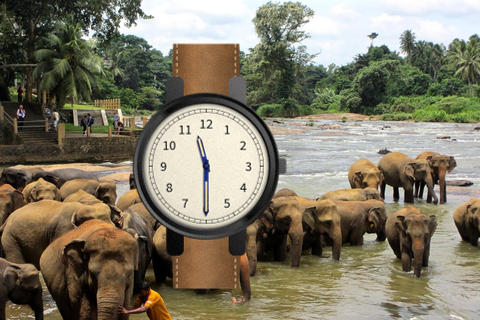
11 h 30 min
